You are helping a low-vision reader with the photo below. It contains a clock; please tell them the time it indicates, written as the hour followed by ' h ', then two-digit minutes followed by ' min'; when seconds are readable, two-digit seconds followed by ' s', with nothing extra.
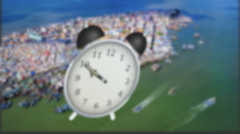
9 h 50 min
